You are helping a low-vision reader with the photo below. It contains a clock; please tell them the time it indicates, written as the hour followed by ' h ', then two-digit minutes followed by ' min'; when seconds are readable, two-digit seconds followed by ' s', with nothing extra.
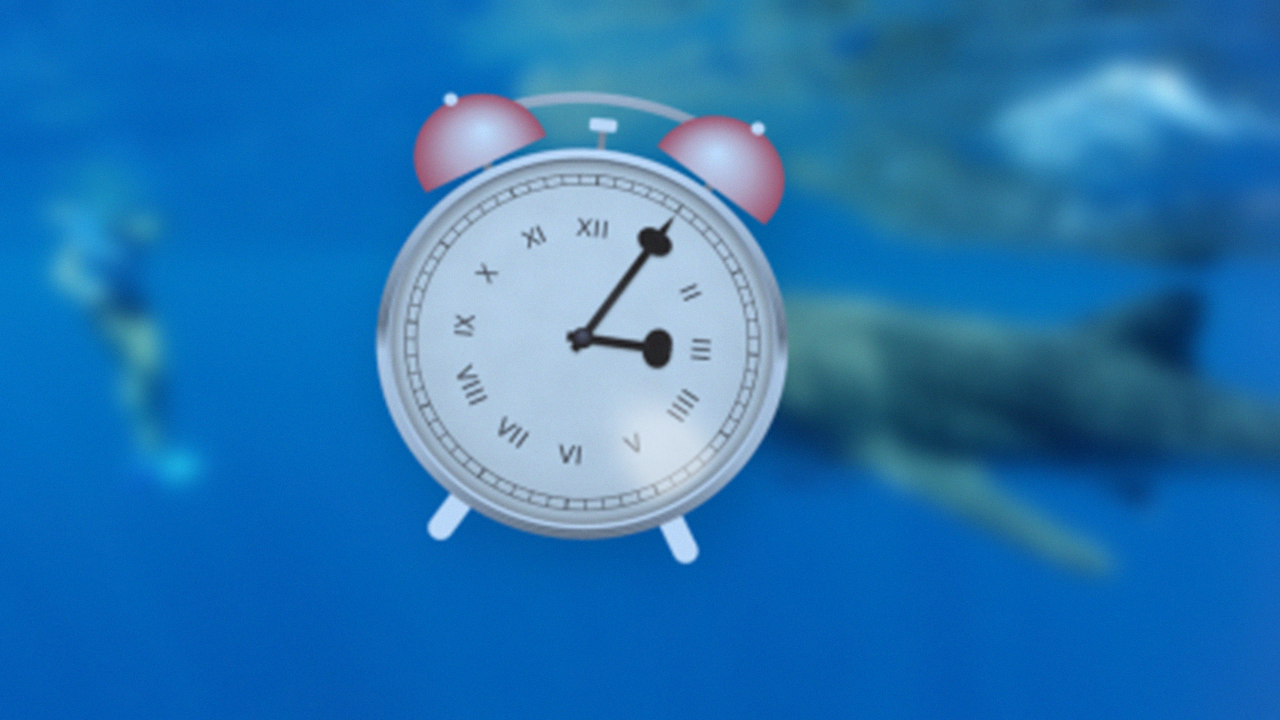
3 h 05 min
